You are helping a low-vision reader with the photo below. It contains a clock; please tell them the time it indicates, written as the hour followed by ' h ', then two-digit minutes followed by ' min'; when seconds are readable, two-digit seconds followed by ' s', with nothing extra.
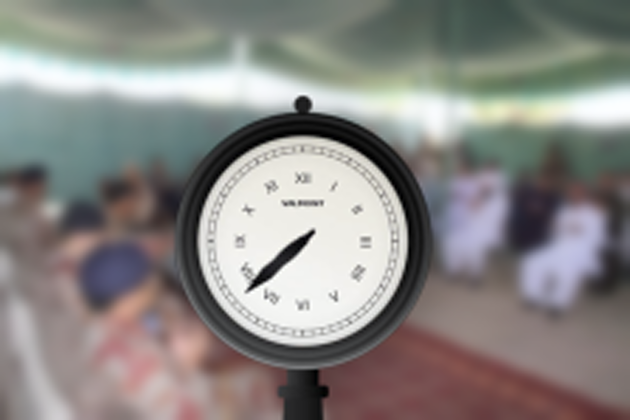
7 h 38 min
